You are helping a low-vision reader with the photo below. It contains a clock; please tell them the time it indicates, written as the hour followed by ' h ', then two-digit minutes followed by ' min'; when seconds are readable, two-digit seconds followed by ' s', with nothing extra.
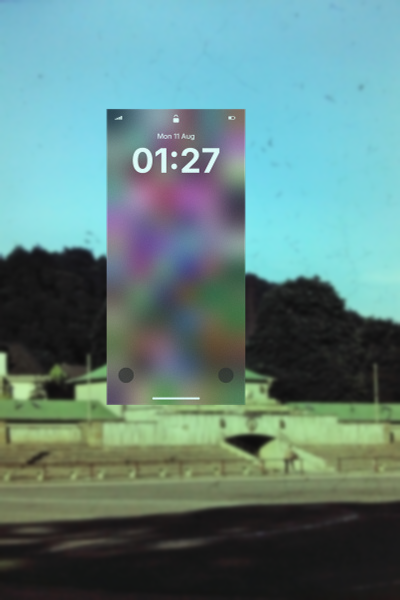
1 h 27 min
